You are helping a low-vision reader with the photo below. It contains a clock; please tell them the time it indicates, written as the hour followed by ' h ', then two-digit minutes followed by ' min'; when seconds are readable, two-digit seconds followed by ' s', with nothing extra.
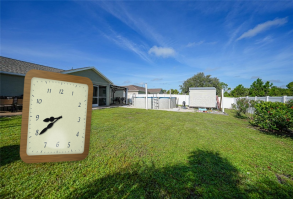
8 h 39 min
